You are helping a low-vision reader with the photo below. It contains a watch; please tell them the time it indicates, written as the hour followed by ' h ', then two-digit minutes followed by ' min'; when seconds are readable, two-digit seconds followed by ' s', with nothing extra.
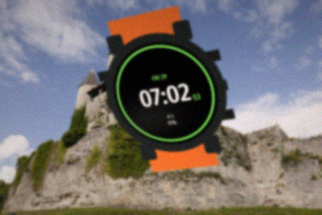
7 h 02 min
